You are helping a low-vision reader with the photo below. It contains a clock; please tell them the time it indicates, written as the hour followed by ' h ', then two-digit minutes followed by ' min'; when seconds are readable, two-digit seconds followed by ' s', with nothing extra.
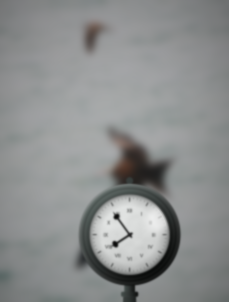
7 h 54 min
